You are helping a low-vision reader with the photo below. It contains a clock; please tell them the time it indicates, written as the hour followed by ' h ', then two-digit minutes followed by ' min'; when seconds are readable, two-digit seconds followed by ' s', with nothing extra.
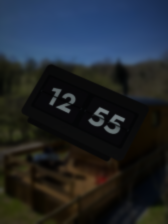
12 h 55 min
